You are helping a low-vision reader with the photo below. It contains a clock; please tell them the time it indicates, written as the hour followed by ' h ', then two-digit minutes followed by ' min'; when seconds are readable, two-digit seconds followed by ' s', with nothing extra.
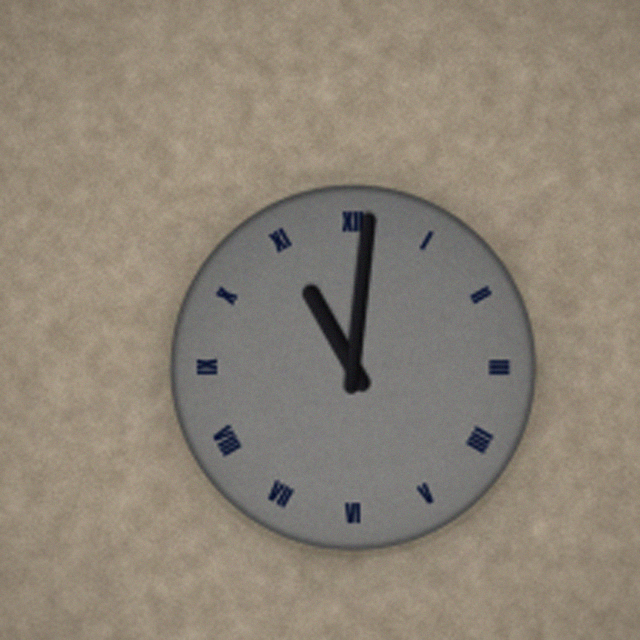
11 h 01 min
